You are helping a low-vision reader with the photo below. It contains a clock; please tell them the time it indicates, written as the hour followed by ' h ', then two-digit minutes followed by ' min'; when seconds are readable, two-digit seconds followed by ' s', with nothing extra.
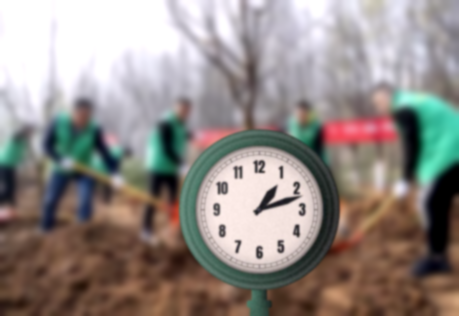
1 h 12 min
